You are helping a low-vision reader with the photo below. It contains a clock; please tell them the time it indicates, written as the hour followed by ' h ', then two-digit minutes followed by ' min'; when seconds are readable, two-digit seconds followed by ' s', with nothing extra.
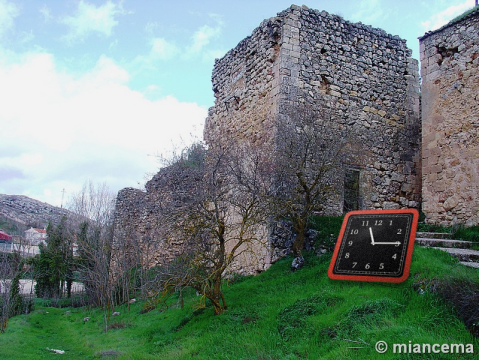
11 h 15 min
